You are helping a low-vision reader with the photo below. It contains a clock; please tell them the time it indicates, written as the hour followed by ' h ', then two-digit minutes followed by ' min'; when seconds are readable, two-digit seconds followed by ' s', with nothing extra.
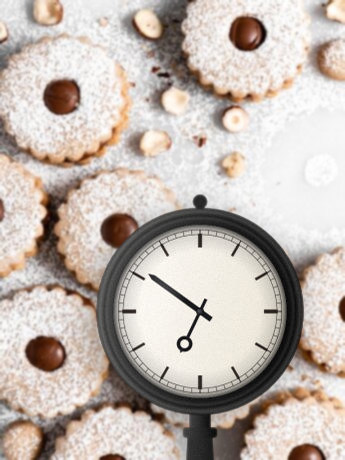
6 h 51 min
